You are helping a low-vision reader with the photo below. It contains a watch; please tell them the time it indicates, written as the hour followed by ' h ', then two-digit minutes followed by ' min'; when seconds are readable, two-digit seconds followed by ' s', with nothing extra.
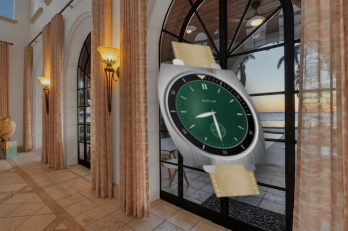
8 h 30 min
